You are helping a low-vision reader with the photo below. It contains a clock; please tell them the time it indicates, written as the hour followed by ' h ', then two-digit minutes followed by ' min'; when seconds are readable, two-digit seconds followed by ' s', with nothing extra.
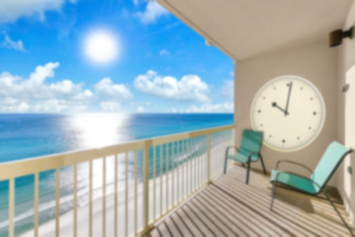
10 h 01 min
